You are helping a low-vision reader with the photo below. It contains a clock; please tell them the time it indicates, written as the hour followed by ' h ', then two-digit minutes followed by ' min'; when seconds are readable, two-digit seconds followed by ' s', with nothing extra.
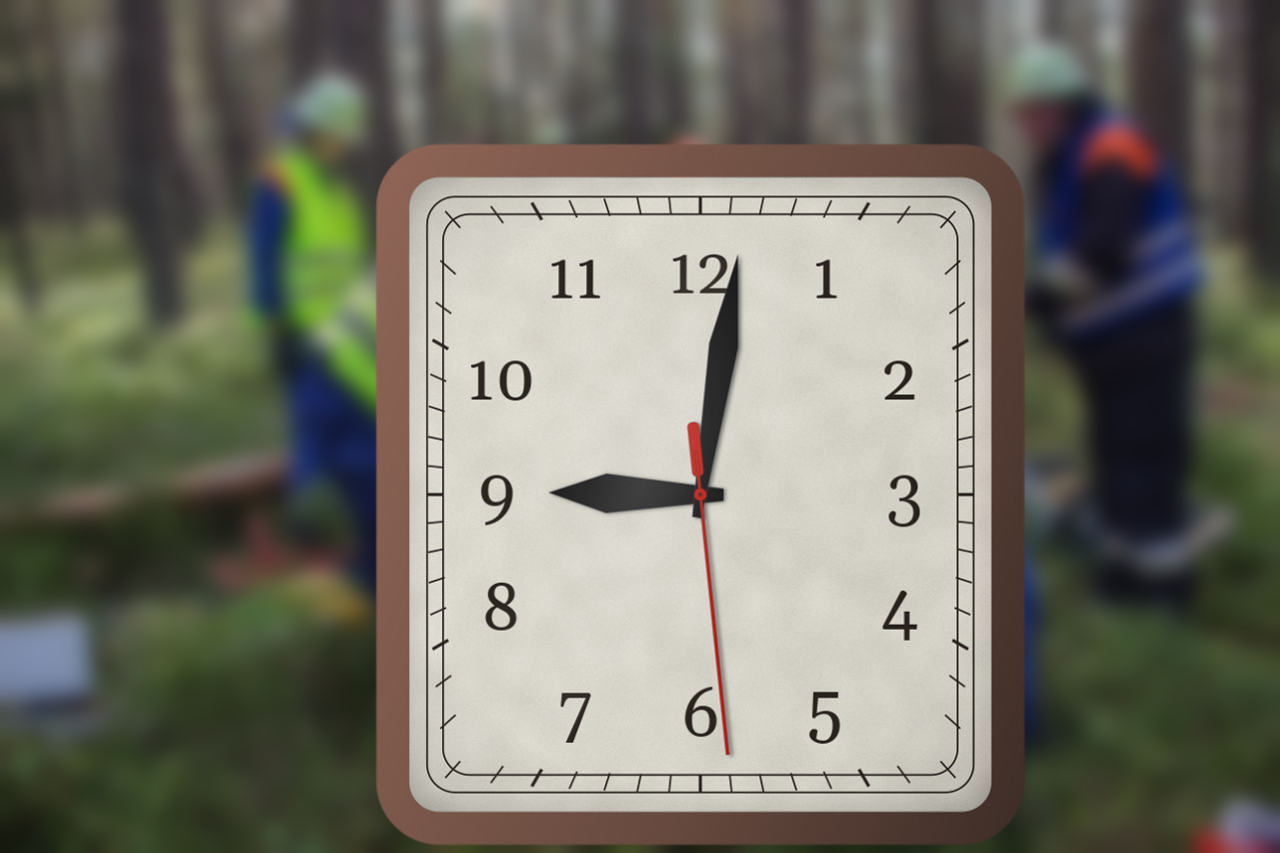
9 h 01 min 29 s
